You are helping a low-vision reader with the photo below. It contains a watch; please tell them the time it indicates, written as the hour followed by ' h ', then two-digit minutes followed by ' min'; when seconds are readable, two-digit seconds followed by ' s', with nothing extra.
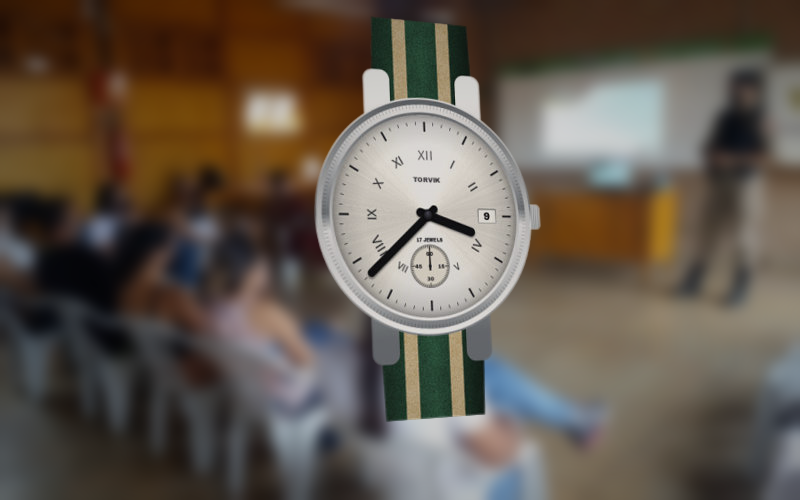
3 h 38 min
